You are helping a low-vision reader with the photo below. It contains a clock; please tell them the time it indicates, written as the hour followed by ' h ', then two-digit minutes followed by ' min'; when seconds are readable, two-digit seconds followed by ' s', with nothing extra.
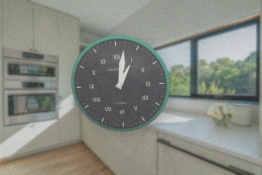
1 h 02 min
